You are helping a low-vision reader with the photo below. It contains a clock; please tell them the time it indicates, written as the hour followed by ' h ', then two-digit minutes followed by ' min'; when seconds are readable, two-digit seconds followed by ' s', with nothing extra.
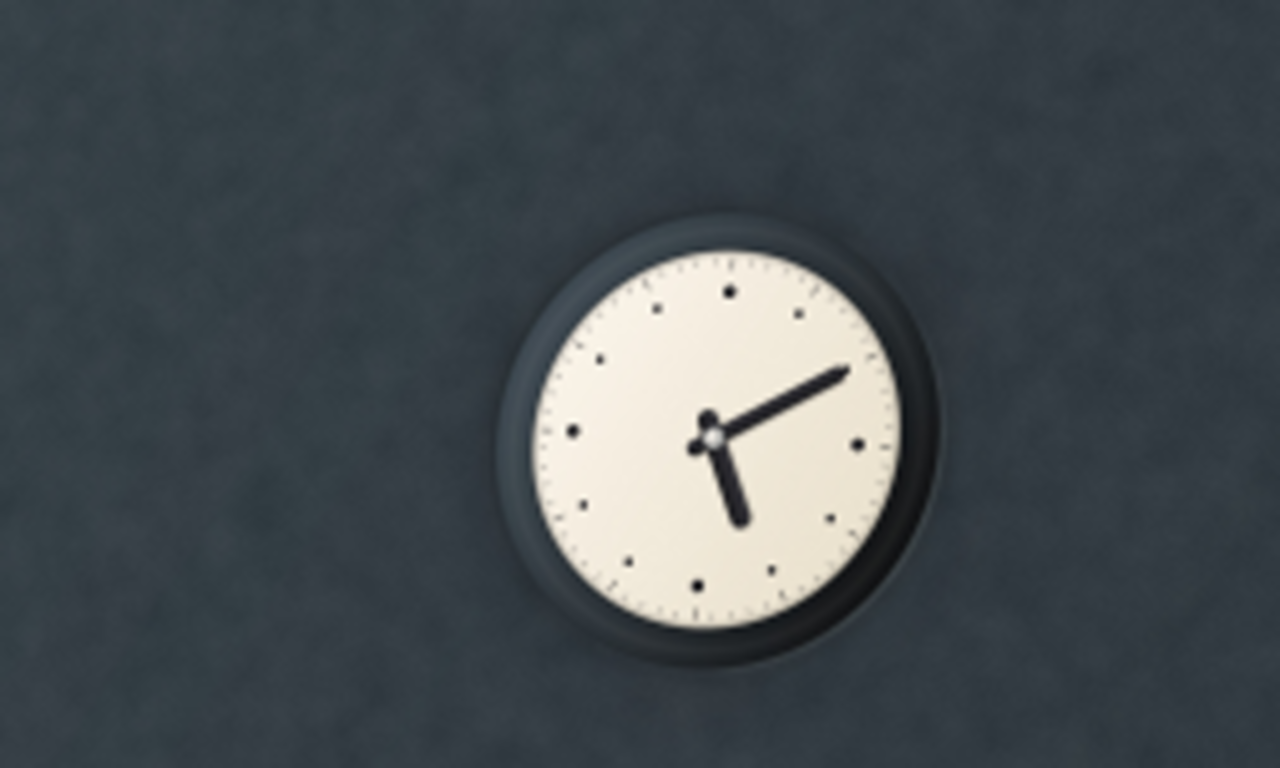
5 h 10 min
